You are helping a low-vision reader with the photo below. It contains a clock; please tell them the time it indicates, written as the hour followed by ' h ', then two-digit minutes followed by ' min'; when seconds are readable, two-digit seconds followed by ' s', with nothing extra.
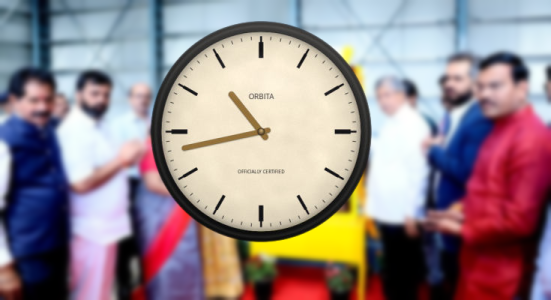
10 h 43 min
